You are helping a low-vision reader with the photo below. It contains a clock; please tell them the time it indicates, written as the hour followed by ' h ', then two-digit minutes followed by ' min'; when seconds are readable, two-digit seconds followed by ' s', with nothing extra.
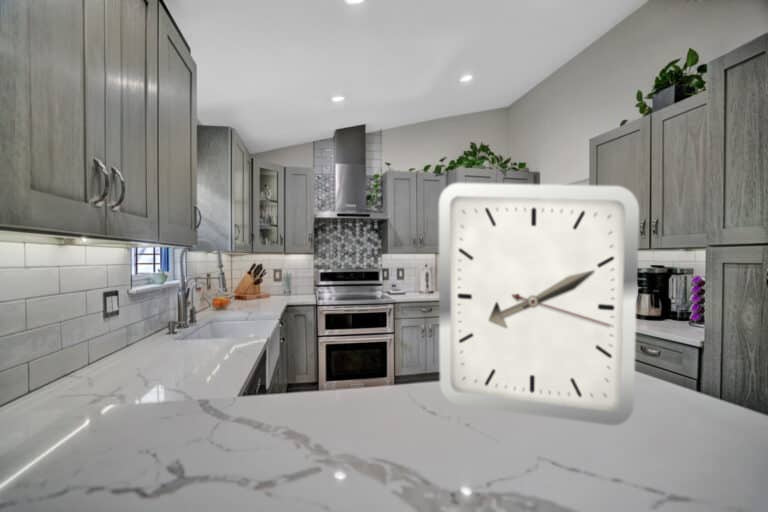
8 h 10 min 17 s
